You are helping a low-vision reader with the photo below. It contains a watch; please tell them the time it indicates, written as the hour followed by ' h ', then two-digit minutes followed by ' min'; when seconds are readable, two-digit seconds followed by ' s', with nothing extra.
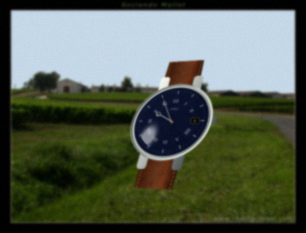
9 h 55 min
